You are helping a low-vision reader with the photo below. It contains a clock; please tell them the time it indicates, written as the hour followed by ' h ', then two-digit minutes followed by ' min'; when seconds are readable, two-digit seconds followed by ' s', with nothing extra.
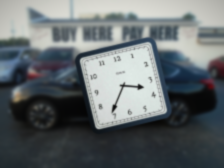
3 h 36 min
